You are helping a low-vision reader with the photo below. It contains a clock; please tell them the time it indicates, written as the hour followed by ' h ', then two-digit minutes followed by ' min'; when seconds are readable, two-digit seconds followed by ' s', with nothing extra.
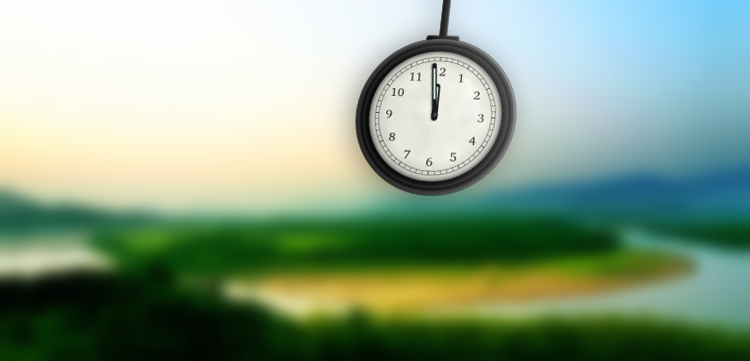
11 h 59 min
